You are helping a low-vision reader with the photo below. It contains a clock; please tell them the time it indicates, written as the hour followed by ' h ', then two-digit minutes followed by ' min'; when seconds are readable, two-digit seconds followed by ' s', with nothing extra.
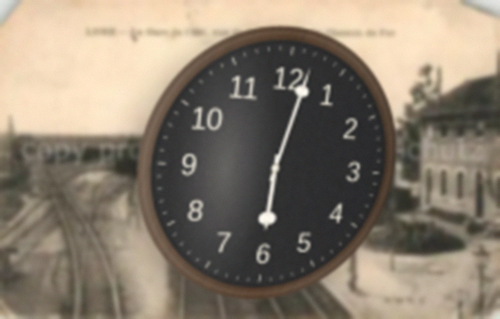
6 h 02 min
